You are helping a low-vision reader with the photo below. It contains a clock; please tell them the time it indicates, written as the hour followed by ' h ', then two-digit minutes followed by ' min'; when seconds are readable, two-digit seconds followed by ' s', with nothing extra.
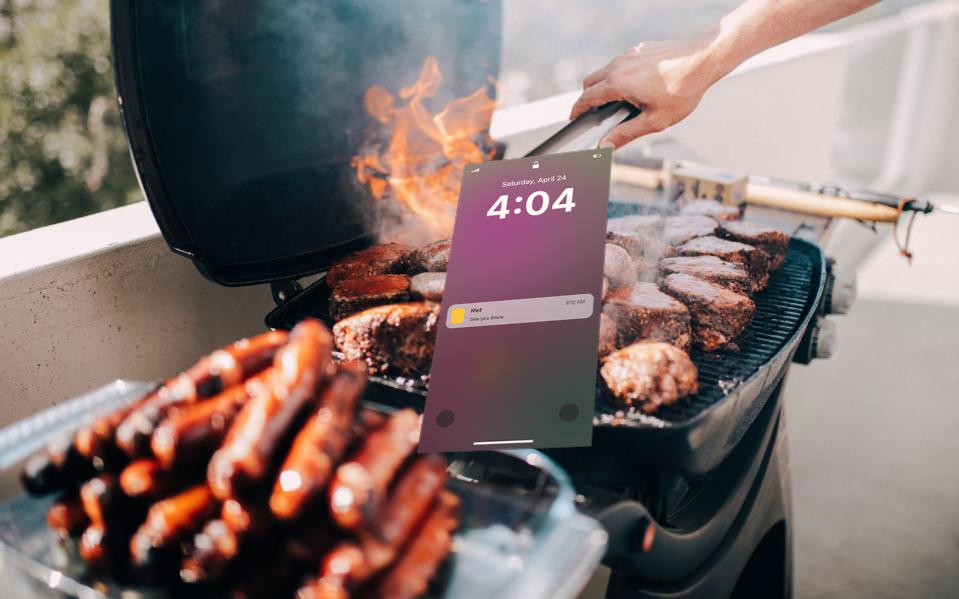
4 h 04 min
